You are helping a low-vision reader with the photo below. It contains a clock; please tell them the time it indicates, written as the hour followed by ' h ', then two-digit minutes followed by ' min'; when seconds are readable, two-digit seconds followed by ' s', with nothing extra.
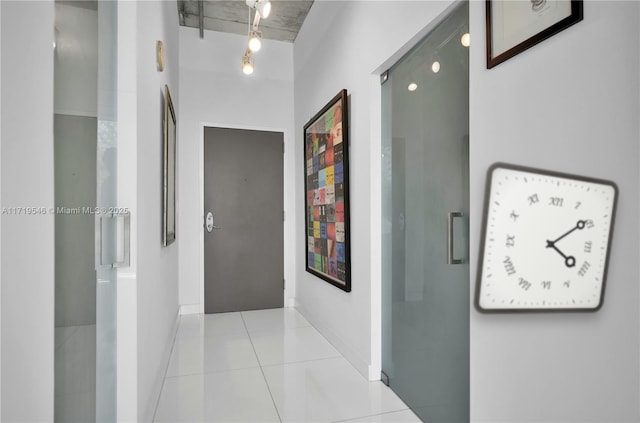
4 h 09 min
